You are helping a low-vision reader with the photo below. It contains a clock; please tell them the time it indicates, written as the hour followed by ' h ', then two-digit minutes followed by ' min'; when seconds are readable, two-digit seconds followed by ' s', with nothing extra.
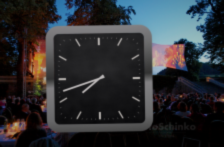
7 h 42 min
